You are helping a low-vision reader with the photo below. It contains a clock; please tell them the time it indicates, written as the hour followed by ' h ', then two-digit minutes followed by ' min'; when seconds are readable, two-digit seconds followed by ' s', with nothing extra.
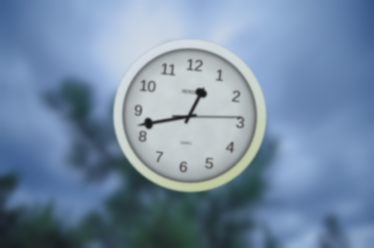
12 h 42 min 14 s
